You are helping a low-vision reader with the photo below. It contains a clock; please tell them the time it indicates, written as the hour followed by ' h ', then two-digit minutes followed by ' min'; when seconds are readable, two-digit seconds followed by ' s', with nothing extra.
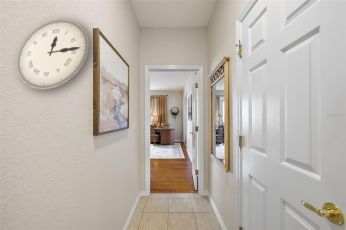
12 h 14 min
